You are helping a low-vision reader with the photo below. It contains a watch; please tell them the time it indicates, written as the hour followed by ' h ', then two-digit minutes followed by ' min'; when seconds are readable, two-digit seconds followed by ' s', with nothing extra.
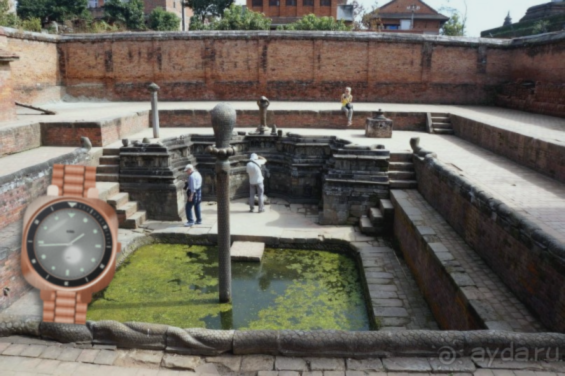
1 h 44 min
